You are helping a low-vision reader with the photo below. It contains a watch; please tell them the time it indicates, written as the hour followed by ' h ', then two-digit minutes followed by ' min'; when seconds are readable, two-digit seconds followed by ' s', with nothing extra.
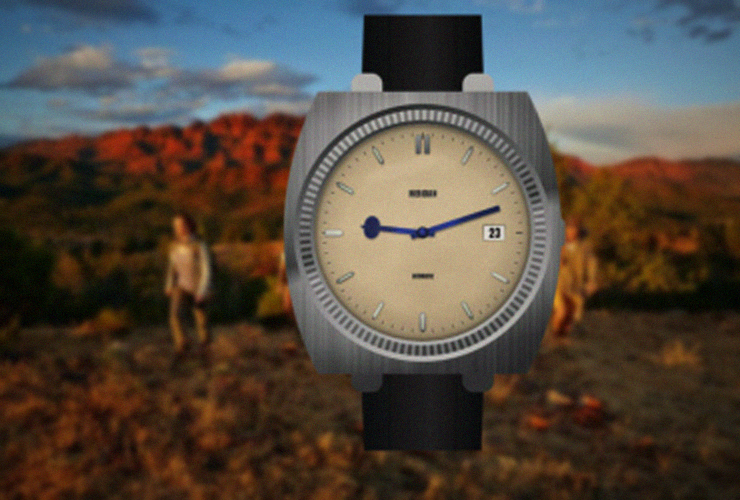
9 h 12 min
